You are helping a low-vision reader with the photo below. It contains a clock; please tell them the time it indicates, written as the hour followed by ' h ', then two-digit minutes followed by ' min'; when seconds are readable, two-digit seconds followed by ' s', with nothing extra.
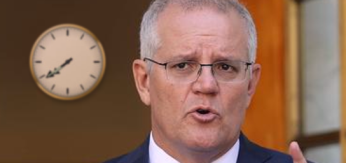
7 h 39 min
